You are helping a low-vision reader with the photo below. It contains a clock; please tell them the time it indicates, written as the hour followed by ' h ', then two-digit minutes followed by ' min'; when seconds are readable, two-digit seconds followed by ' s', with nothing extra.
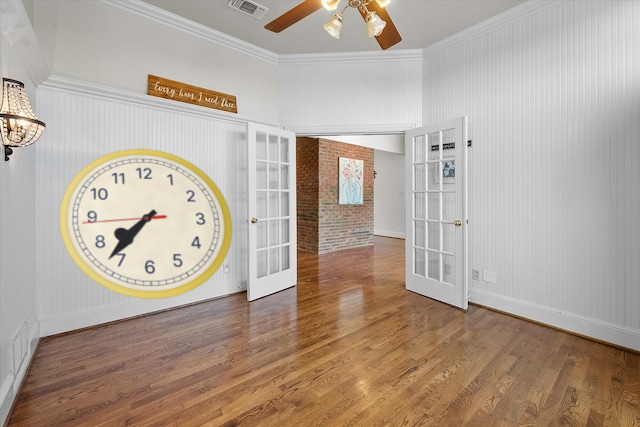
7 h 36 min 44 s
